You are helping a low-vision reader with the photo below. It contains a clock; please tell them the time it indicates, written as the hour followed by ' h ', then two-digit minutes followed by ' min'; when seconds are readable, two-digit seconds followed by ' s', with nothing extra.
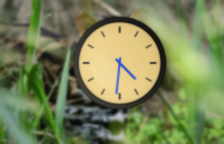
4 h 31 min
